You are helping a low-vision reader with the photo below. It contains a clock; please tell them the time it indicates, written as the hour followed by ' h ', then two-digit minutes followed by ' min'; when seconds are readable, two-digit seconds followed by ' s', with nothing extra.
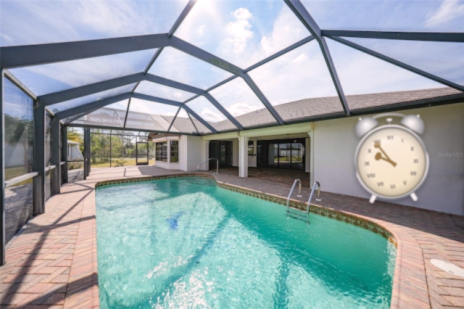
9 h 54 min
